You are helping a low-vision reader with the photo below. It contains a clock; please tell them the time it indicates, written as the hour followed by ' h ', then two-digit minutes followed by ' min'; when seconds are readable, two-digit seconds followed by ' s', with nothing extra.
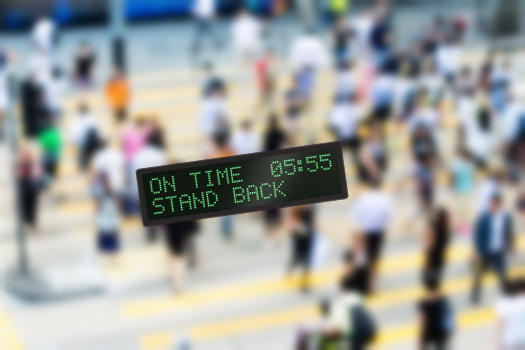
5 h 55 min
